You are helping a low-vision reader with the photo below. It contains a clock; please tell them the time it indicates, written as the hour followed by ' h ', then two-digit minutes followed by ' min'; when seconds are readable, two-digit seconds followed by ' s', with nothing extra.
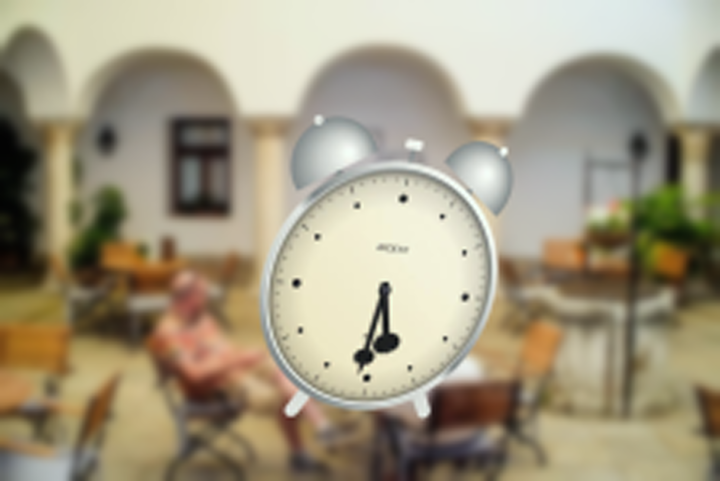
5 h 31 min
